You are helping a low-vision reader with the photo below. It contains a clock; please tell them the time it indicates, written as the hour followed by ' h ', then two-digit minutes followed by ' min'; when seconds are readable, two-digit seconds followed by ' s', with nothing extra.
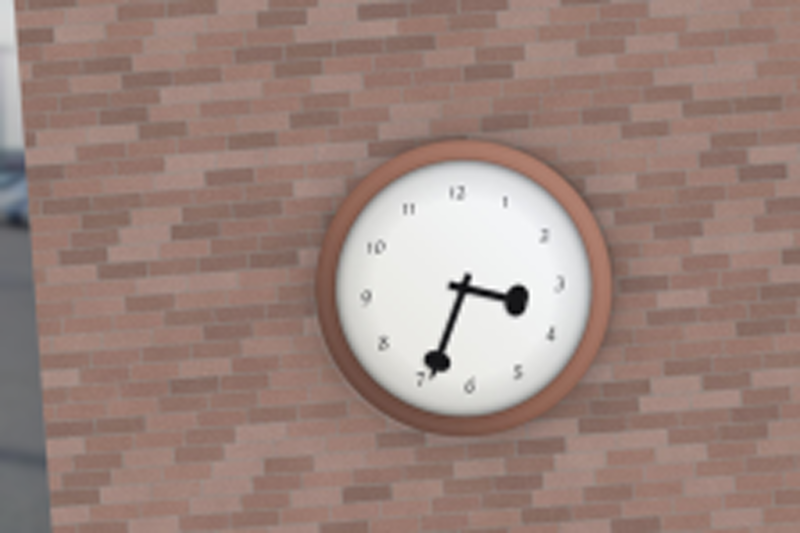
3 h 34 min
